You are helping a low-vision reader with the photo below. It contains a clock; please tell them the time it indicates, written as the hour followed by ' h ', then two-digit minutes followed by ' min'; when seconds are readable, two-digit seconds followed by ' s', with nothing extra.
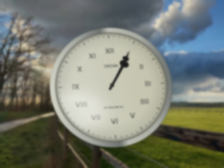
1 h 05 min
